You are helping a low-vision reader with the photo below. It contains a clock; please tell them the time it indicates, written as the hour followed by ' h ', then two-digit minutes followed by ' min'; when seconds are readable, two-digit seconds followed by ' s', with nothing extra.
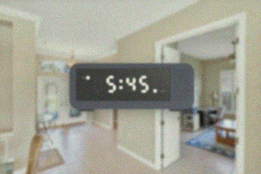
5 h 45 min
